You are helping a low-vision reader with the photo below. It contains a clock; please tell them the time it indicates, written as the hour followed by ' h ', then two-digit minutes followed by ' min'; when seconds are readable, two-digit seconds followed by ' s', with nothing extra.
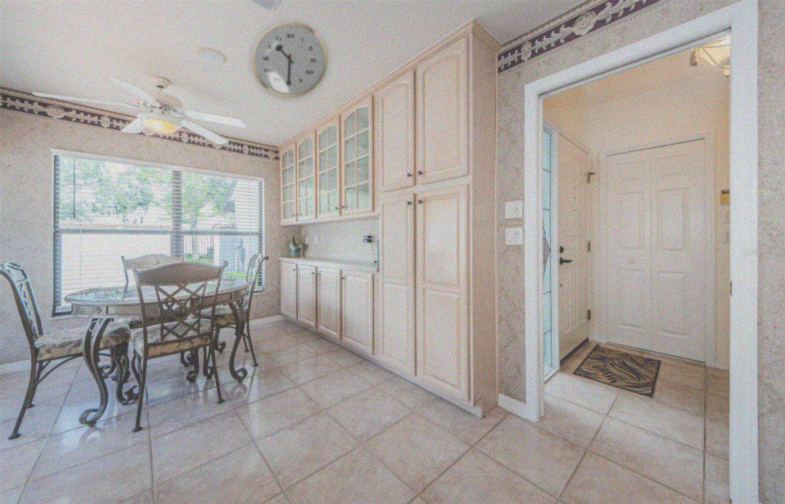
10 h 30 min
